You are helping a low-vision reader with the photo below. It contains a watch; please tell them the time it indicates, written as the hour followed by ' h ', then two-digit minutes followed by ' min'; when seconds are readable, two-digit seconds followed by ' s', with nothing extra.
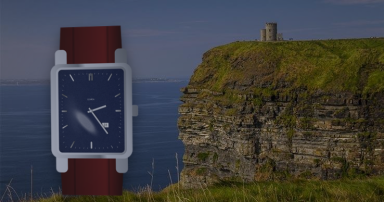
2 h 24 min
